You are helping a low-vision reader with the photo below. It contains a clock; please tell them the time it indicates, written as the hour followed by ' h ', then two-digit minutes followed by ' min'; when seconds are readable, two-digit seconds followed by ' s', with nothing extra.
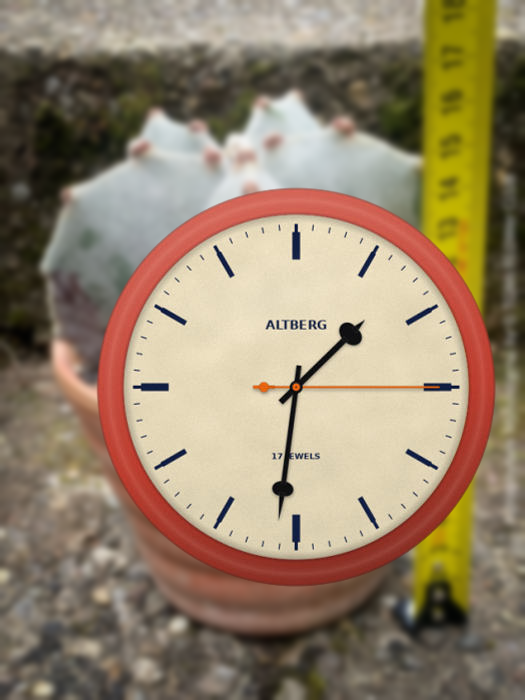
1 h 31 min 15 s
